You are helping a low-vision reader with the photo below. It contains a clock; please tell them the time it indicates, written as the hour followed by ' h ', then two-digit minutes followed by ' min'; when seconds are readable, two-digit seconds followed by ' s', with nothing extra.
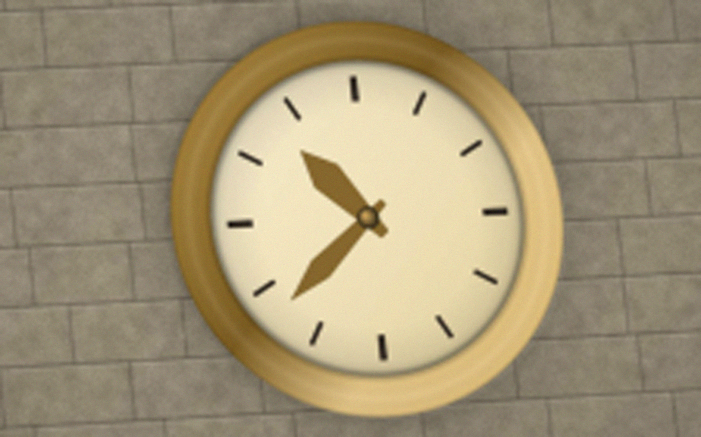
10 h 38 min
